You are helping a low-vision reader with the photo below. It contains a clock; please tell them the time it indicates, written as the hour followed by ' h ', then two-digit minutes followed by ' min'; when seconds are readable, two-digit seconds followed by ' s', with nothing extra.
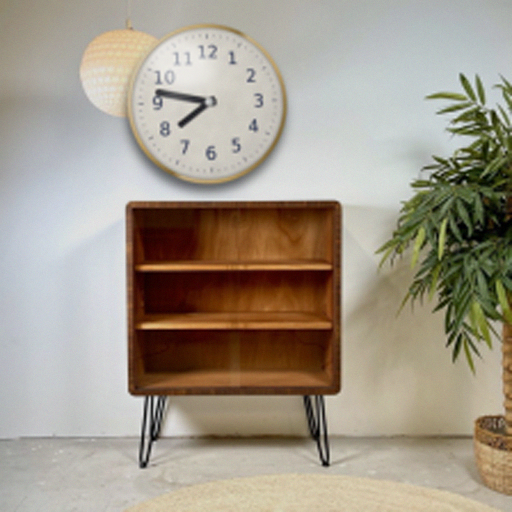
7 h 47 min
